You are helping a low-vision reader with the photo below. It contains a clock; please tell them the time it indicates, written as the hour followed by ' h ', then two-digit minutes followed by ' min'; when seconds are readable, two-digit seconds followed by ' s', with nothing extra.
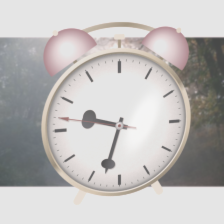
9 h 32 min 47 s
